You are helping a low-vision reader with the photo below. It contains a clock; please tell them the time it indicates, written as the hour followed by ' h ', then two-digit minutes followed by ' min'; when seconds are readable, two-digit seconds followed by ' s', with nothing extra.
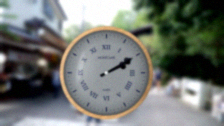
2 h 10 min
